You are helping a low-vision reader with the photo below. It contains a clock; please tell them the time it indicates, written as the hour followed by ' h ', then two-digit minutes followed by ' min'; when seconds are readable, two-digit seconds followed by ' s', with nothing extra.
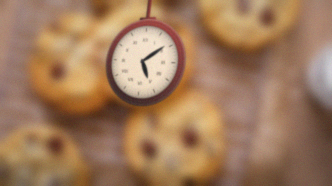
5 h 09 min
